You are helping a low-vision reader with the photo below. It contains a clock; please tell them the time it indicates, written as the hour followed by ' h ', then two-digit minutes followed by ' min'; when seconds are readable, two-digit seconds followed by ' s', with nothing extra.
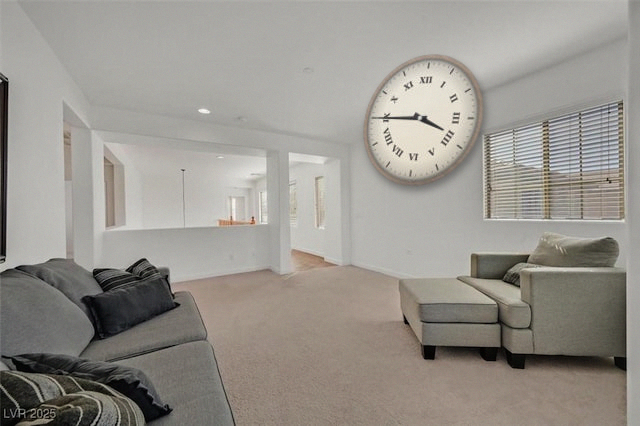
3 h 45 min
